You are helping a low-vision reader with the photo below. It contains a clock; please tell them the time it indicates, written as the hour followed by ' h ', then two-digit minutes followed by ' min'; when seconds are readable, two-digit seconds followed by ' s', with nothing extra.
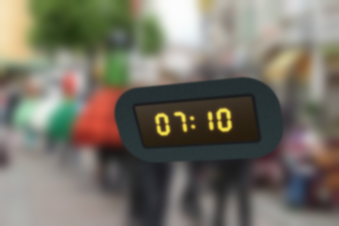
7 h 10 min
